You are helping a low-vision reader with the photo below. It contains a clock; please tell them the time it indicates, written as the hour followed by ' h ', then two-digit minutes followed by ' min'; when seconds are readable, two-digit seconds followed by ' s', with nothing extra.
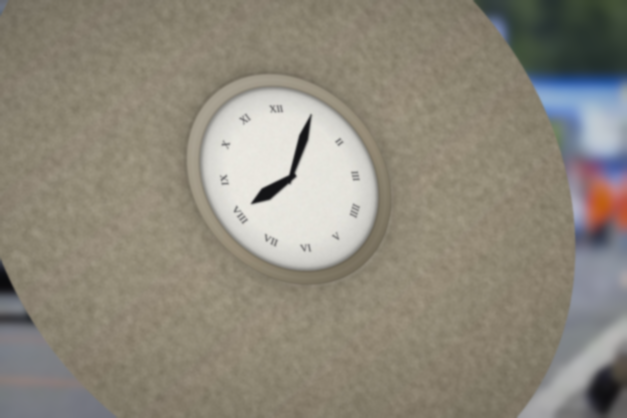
8 h 05 min
